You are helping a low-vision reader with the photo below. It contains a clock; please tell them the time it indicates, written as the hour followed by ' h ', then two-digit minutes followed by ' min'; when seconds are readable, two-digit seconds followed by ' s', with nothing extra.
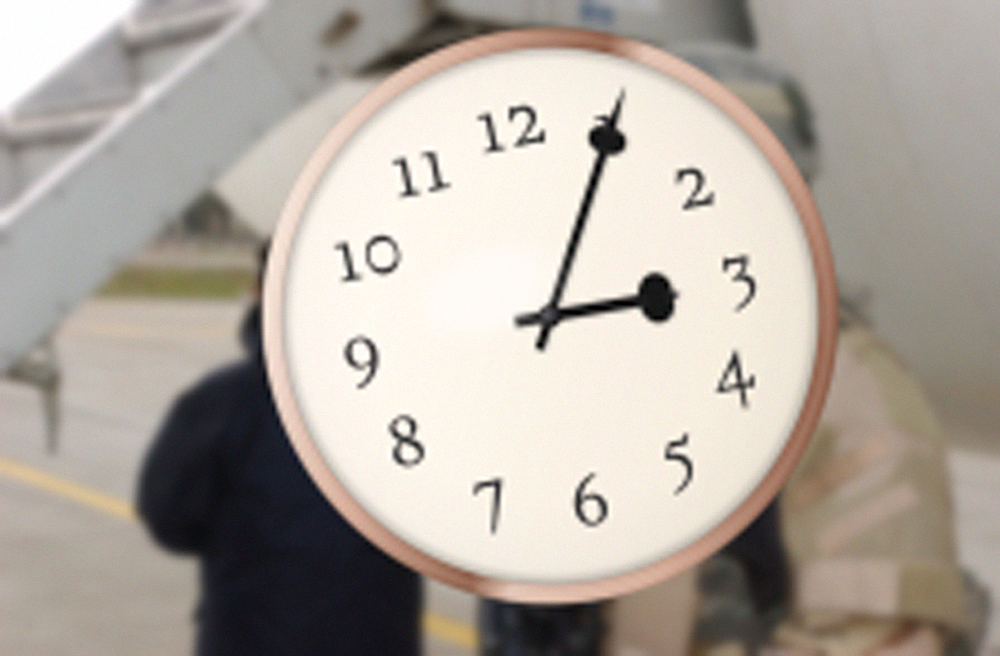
3 h 05 min
